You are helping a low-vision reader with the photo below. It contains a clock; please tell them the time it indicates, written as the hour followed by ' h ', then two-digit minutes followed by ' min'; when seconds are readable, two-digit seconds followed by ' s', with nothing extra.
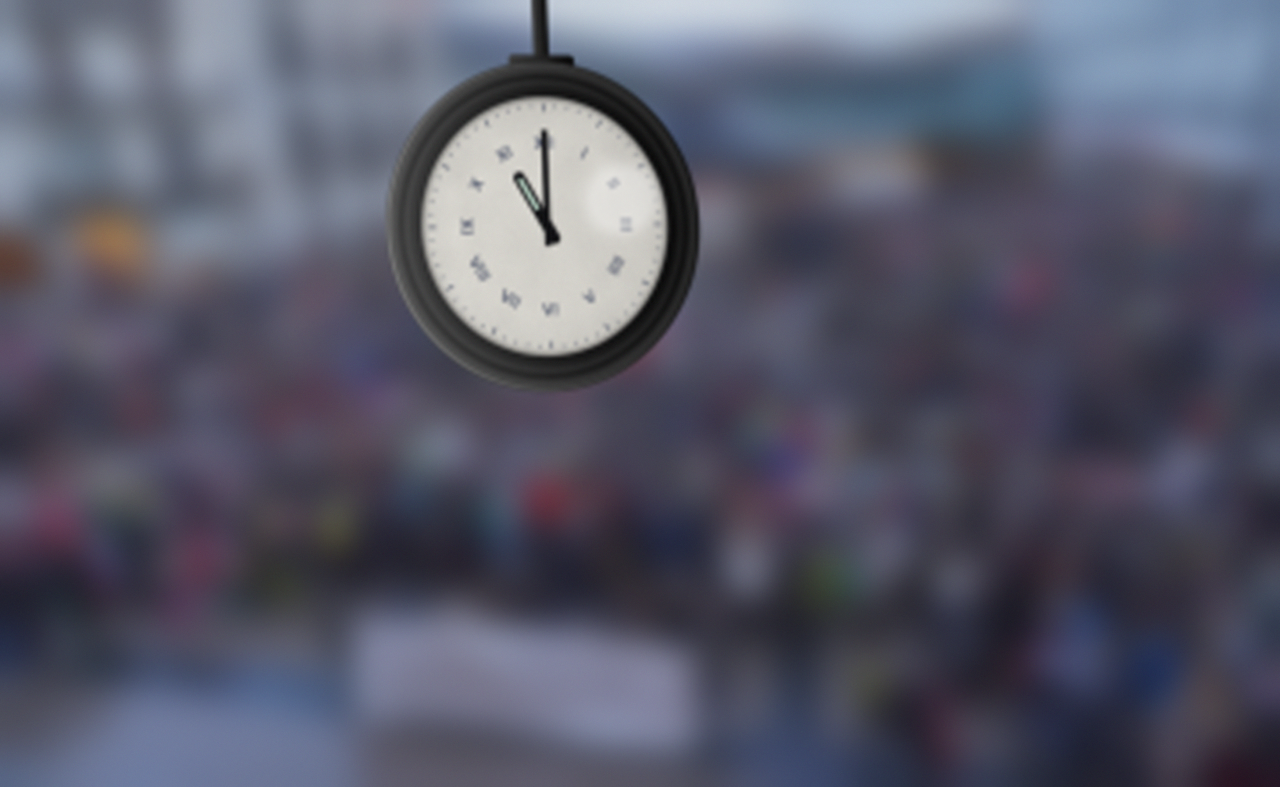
11 h 00 min
